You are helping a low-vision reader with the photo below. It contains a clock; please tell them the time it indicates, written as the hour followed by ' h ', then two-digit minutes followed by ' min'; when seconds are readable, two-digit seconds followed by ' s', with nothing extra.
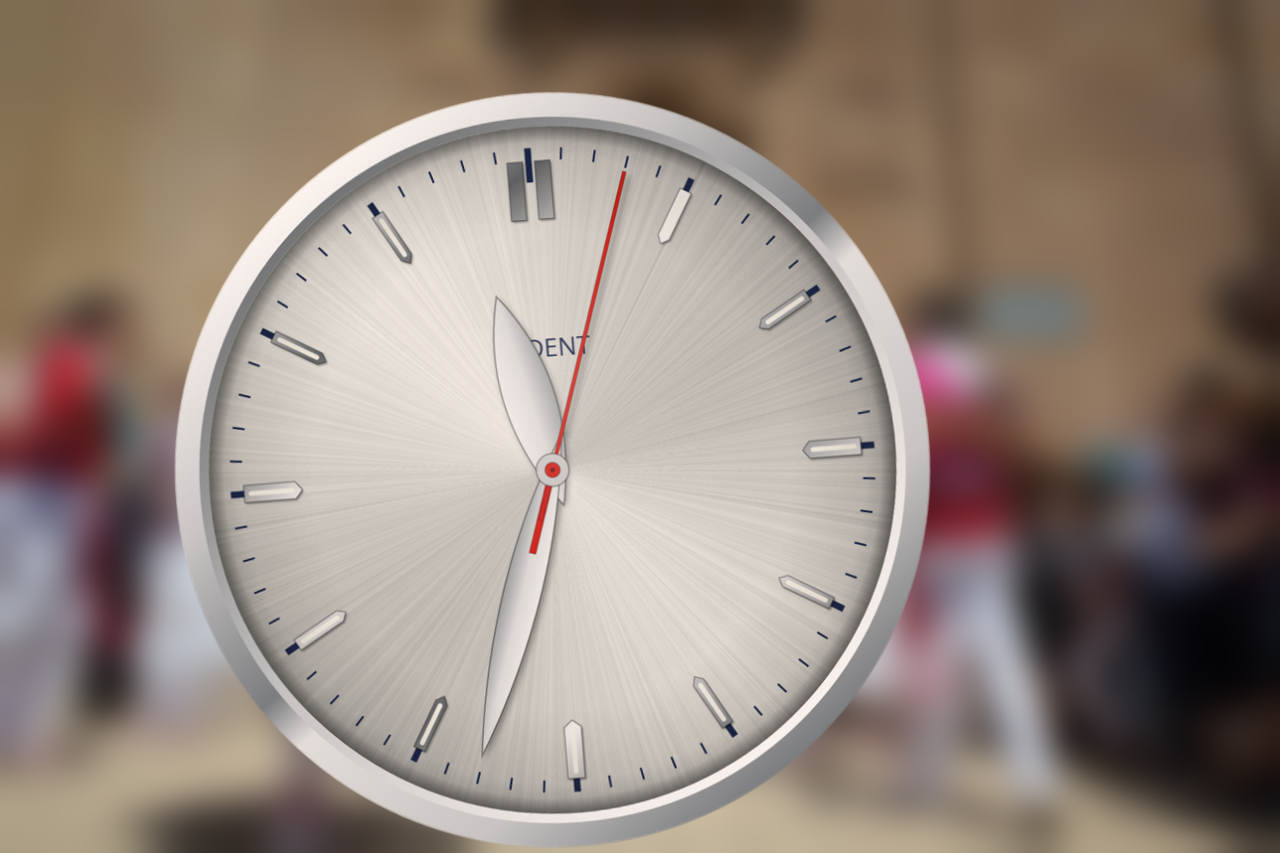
11 h 33 min 03 s
